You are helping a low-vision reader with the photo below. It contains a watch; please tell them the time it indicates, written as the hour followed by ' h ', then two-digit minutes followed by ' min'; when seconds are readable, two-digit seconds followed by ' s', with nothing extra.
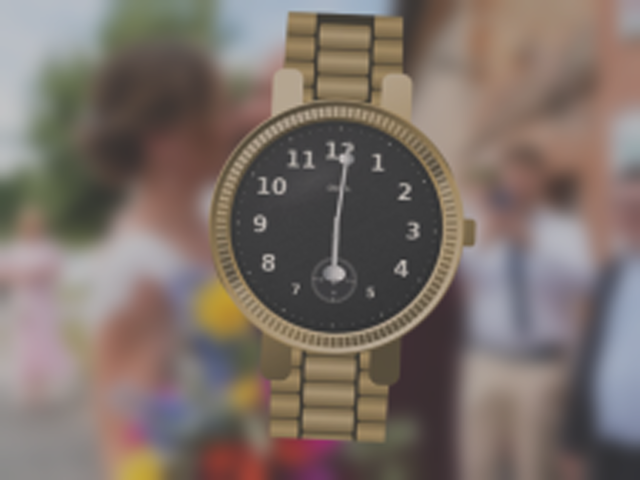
6 h 01 min
